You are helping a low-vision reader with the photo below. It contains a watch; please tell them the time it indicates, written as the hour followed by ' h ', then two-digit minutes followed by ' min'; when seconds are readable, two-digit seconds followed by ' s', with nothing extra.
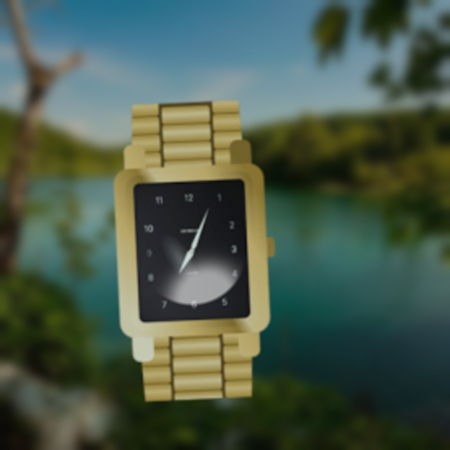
7 h 04 min
